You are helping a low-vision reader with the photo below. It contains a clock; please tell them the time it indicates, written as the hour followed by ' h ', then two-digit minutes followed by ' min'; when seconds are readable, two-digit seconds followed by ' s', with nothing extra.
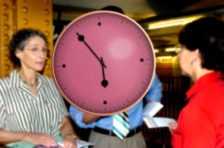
5 h 54 min
